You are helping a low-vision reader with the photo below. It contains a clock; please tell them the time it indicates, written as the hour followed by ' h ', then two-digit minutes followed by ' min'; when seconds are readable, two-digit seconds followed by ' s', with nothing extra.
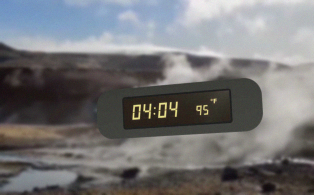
4 h 04 min
